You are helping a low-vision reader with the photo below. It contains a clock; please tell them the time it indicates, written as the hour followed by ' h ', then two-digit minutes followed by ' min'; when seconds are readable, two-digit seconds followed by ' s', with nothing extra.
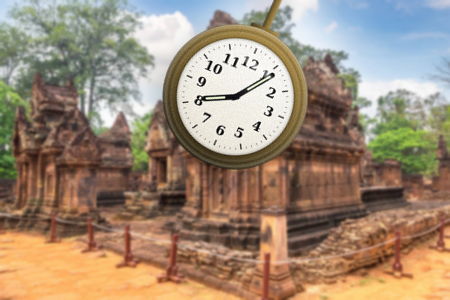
8 h 06 min
